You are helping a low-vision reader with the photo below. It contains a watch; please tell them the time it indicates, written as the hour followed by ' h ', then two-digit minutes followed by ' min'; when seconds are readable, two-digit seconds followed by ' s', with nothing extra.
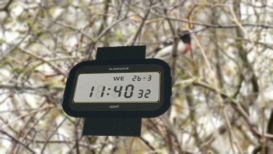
11 h 40 min 32 s
